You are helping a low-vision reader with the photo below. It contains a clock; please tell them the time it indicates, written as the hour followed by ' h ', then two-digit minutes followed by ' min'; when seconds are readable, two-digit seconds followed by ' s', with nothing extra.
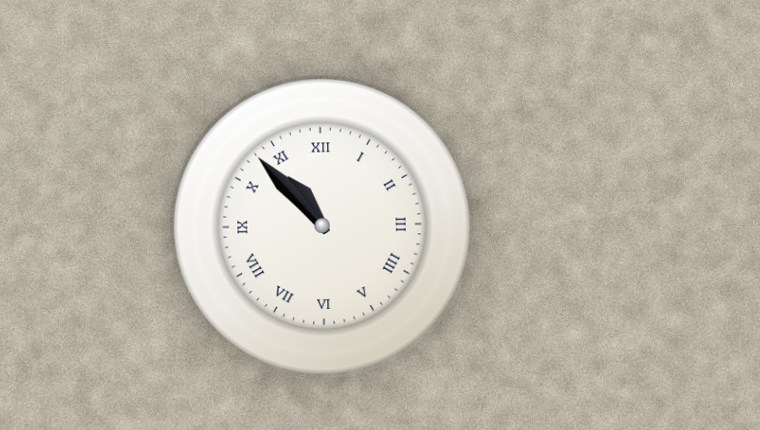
10 h 53 min
